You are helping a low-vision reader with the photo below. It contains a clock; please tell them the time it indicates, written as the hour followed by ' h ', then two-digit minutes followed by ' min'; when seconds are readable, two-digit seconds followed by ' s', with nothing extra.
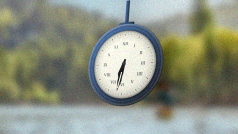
6 h 32 min
